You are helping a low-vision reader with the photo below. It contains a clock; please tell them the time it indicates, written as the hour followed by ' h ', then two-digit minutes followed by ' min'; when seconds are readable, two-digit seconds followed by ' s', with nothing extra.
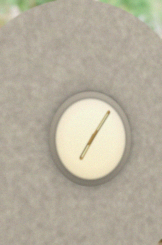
7 h 06 min
